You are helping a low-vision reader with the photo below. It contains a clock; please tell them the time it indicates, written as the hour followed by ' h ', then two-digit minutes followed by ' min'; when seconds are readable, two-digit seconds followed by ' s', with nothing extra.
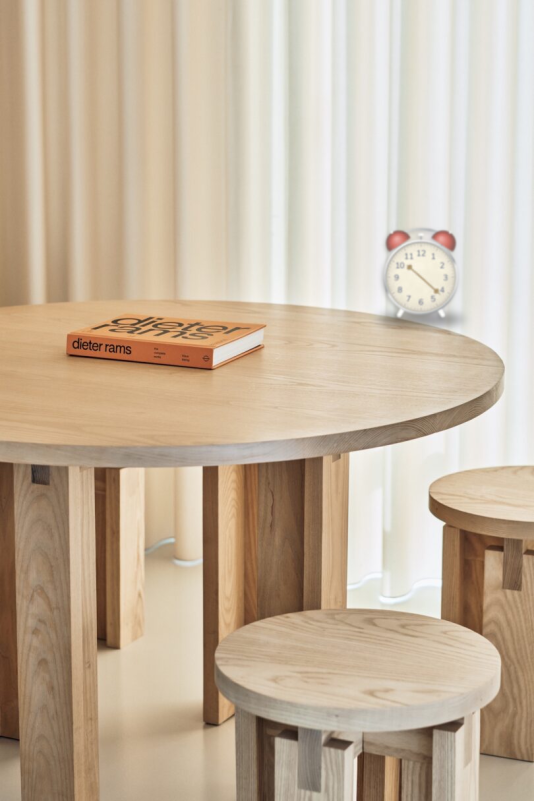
10 h 22 min
